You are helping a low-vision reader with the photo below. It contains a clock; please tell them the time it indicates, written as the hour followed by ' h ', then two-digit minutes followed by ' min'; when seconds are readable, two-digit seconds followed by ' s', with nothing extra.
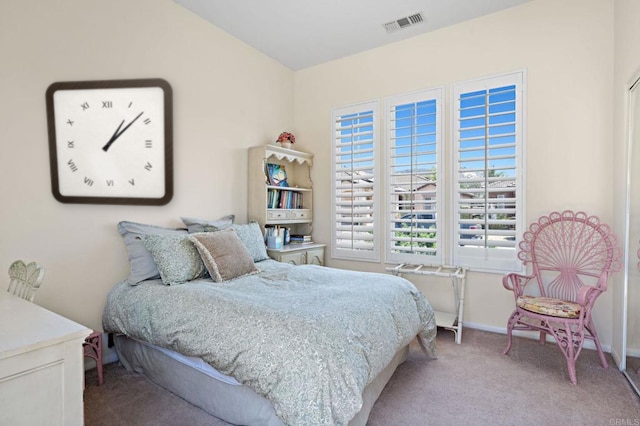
1 h 08 min
